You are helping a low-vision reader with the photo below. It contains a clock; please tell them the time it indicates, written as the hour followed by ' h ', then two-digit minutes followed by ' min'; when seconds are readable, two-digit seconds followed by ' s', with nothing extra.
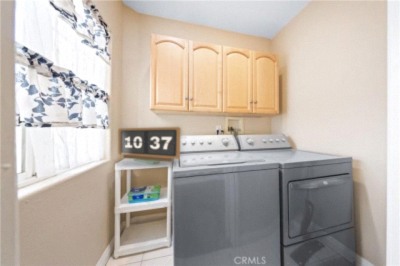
10 h 37 min
